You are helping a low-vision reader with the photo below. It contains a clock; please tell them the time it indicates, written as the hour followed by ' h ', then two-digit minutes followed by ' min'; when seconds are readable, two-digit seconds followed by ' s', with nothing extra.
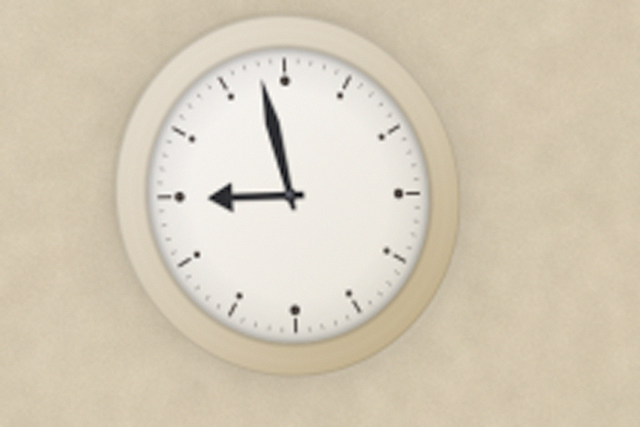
8 h 58 min
